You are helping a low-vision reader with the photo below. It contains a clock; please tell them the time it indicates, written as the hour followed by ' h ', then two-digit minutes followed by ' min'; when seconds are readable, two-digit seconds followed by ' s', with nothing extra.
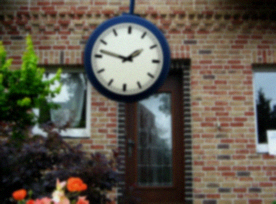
1 h 47 min
